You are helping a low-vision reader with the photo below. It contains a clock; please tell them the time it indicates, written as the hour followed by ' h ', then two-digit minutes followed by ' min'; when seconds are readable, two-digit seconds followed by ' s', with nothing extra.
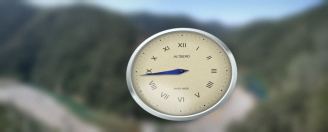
8 h 44 min
